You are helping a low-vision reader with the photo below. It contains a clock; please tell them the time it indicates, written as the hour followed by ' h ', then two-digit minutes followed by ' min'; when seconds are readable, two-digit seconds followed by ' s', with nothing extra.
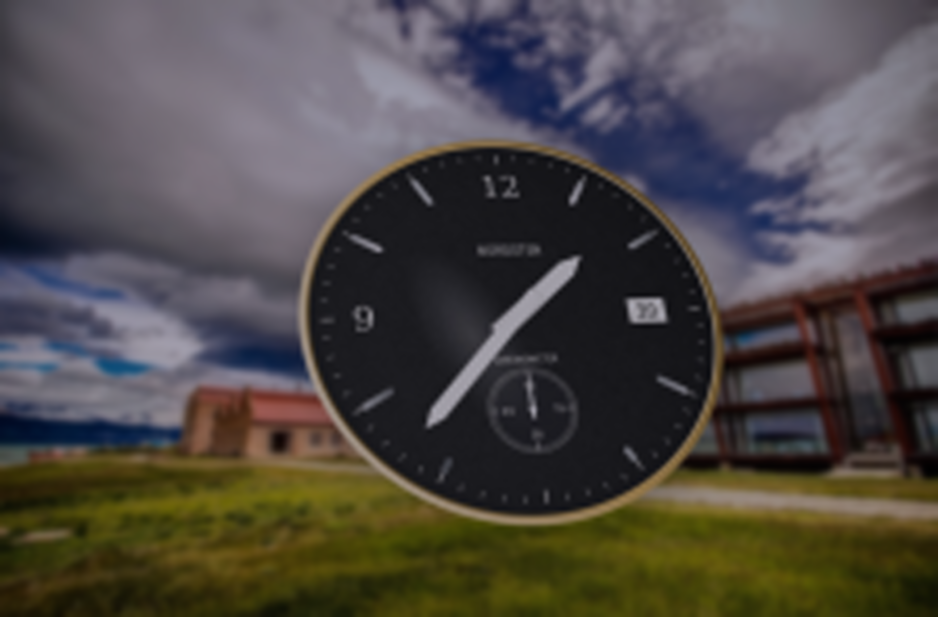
1 h 37 min
